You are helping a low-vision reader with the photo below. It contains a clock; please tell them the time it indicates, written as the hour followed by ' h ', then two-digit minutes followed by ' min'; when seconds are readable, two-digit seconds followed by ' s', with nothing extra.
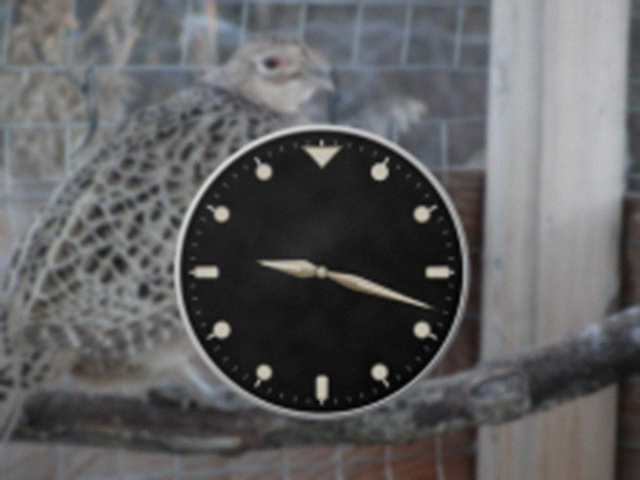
9 h 18 min
